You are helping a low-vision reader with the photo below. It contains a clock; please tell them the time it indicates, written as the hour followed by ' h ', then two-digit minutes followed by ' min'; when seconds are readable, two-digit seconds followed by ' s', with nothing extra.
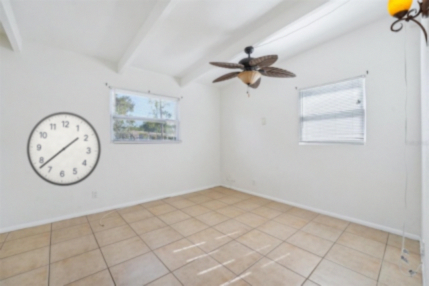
1 h 38 min
